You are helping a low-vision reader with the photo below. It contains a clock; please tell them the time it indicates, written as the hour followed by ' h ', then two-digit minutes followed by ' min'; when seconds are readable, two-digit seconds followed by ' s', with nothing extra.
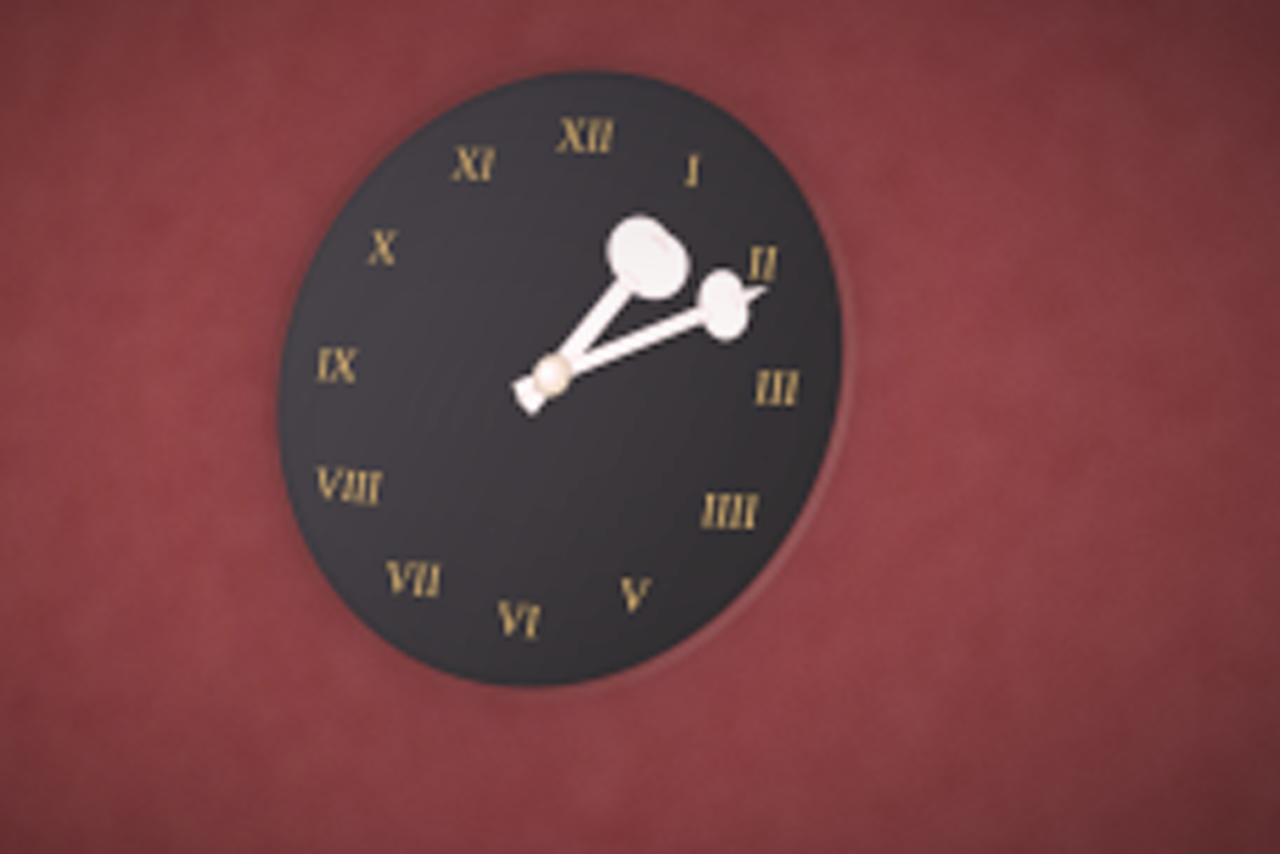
1 h 11 min
